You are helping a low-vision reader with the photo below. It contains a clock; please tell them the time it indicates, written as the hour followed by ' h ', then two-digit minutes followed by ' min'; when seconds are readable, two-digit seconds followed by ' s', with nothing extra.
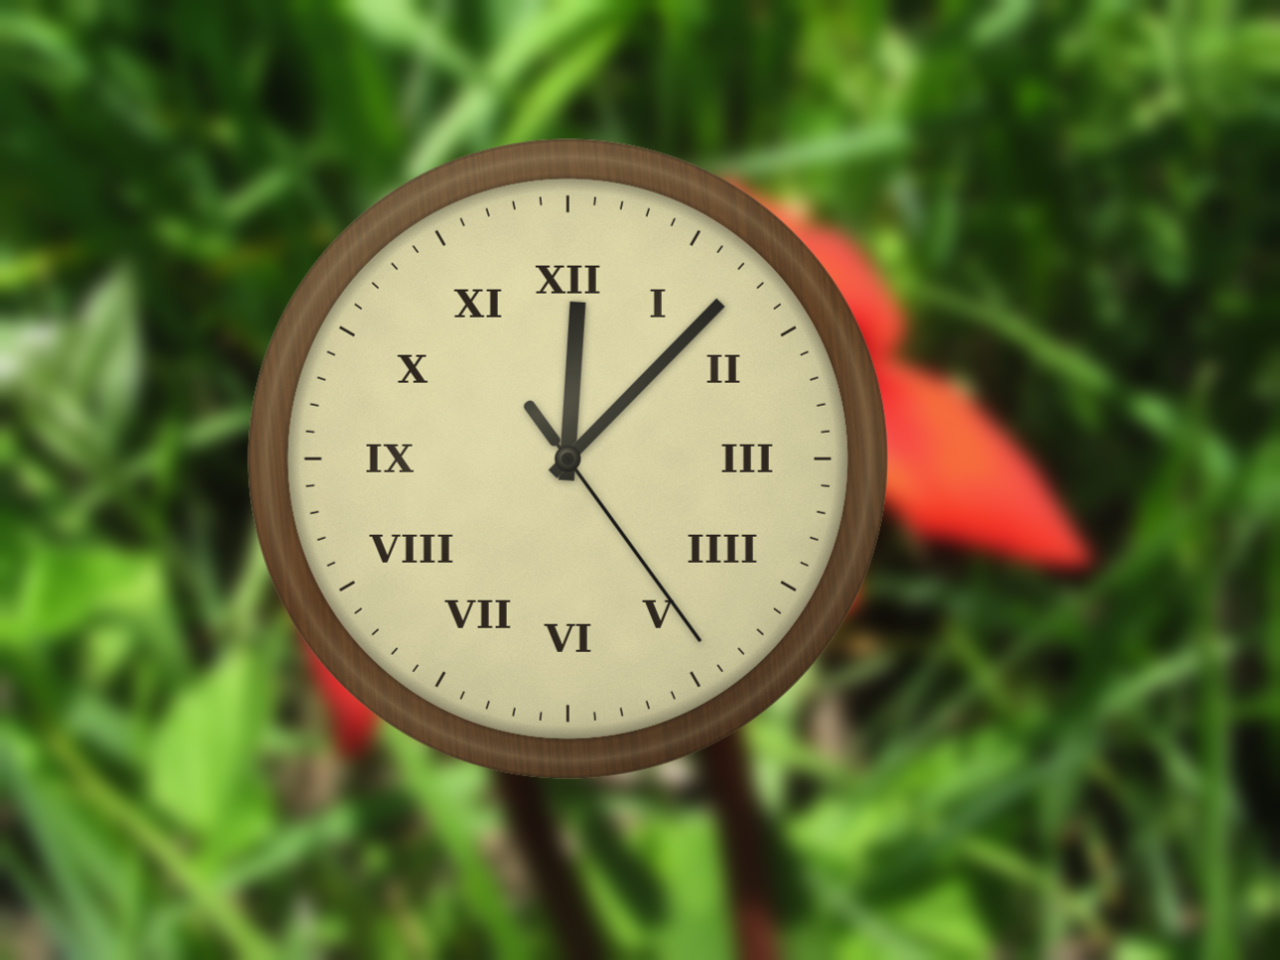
12 h 07 min 24 s
